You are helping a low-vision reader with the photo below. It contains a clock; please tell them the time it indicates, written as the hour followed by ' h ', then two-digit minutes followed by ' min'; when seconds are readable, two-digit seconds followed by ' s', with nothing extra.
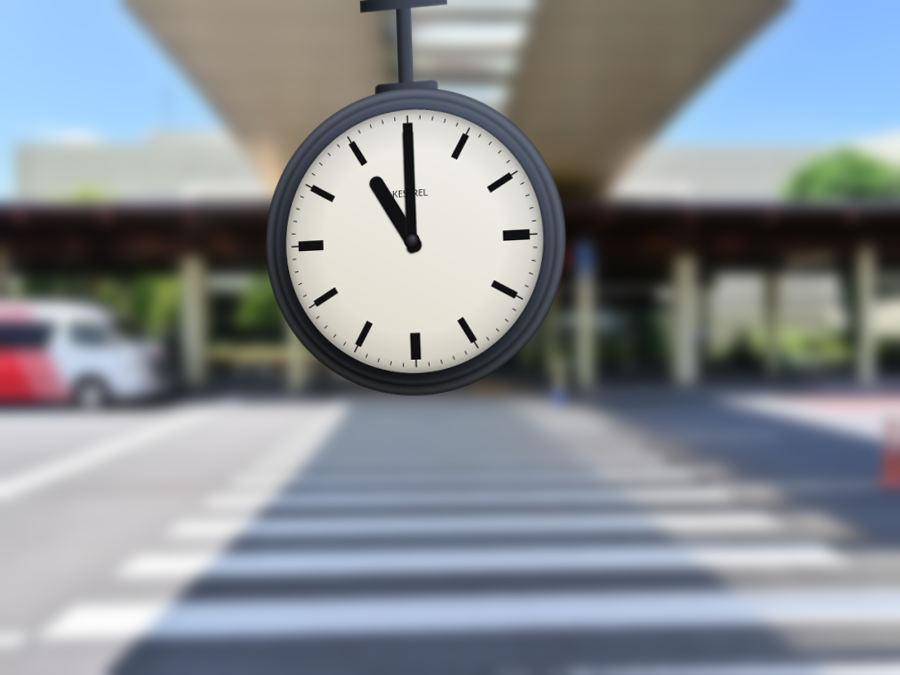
11 h 00 min
